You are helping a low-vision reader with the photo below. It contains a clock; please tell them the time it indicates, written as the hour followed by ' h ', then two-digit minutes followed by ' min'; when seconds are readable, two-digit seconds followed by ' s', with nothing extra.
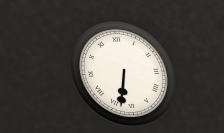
6 h 33 min
